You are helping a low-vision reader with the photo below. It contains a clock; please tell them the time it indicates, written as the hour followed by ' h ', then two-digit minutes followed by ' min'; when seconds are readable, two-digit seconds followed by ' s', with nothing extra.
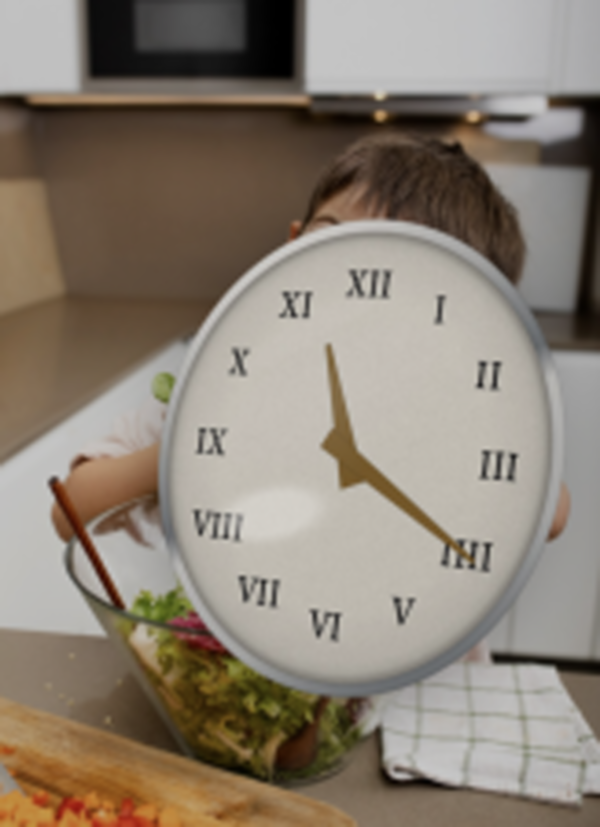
11 h 20 min
